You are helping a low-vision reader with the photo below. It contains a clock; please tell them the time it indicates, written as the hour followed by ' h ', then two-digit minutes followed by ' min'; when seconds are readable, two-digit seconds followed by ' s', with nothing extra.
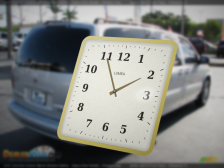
1 h 55 min
